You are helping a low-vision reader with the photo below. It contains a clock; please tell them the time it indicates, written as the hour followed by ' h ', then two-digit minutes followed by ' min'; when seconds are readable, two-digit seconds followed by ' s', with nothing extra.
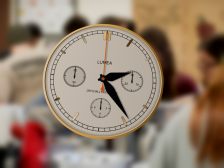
2 h 24 min
